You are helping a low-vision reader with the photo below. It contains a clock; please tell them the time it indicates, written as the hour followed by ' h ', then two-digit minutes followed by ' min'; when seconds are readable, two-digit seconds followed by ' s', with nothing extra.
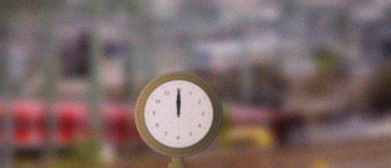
12 h 00 min
